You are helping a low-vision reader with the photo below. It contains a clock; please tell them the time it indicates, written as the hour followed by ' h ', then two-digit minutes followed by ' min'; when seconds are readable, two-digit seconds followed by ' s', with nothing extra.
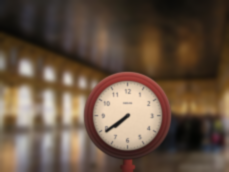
7 h 39 min
